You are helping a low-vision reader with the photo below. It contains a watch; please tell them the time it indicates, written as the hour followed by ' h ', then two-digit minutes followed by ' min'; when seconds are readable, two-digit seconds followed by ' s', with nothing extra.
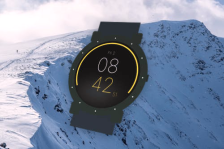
8 h 42 min
